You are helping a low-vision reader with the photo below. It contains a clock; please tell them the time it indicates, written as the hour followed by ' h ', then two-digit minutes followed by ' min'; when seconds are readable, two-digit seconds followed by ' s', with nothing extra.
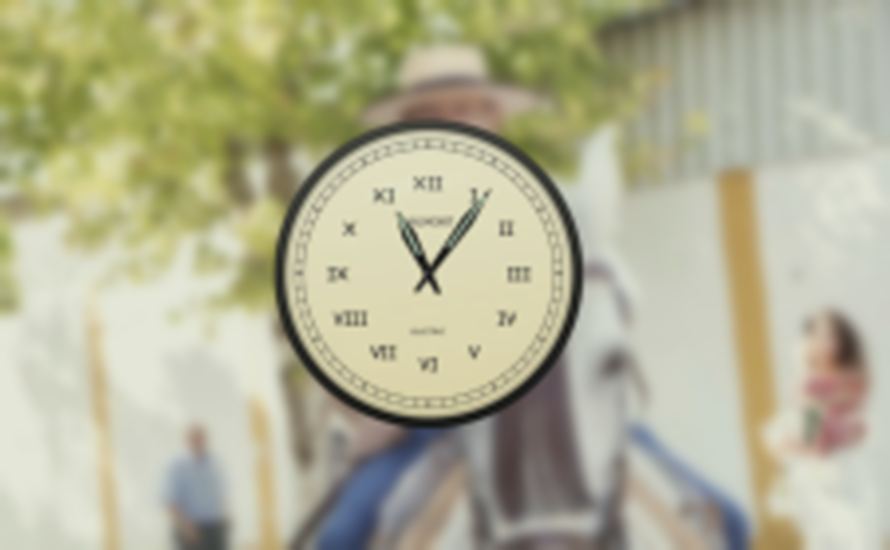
11 h 06 min
